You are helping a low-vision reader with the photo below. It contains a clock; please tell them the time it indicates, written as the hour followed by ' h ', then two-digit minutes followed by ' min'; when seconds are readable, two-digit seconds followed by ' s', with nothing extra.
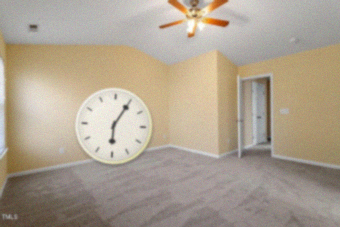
6 h 05 min
